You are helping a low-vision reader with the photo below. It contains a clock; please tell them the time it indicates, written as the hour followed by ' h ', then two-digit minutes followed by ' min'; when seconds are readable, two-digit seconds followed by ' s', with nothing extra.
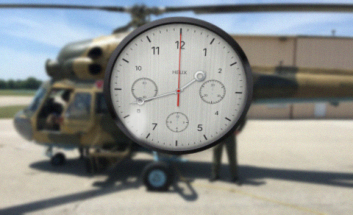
1 h 42 min
